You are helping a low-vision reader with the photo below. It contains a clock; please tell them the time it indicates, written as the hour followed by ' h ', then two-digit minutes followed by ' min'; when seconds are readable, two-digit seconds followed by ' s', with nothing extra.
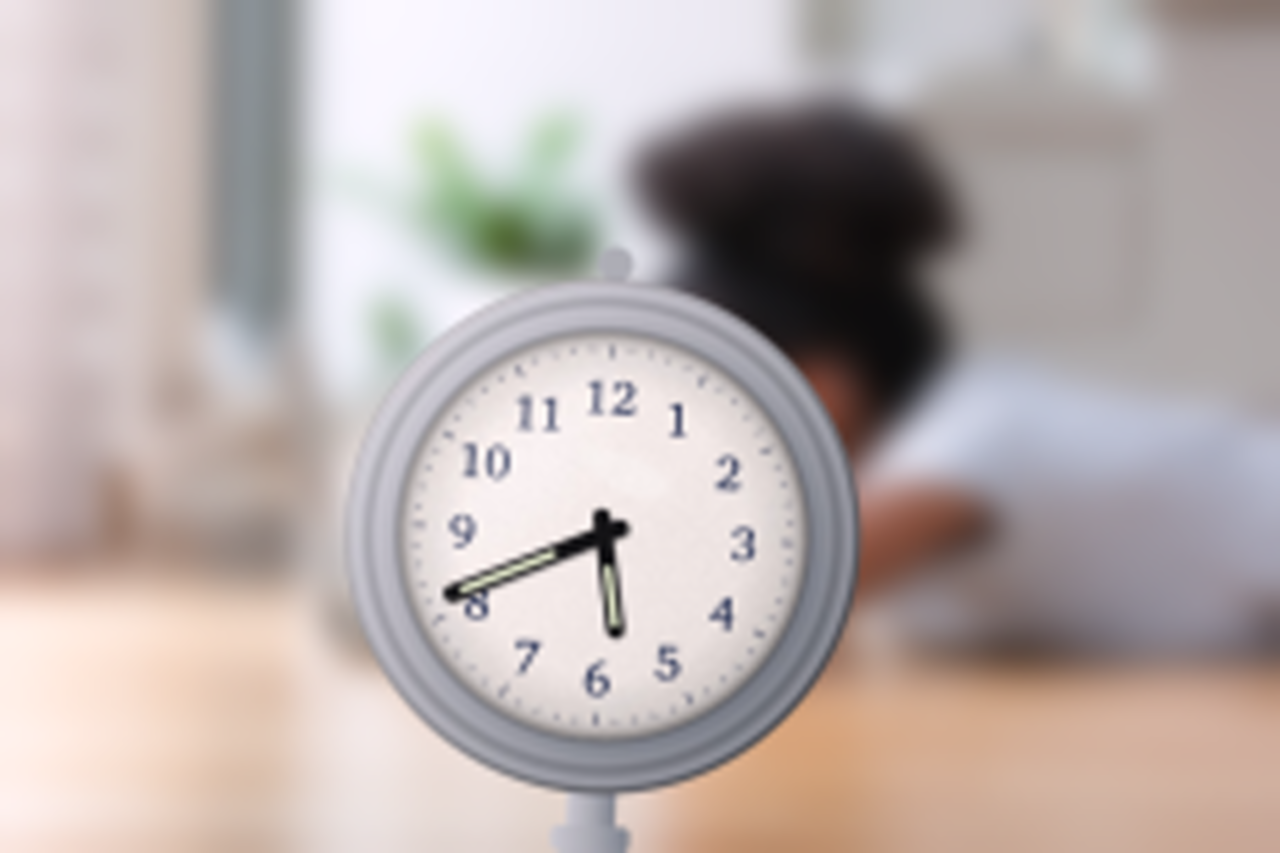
5 h 41 min
